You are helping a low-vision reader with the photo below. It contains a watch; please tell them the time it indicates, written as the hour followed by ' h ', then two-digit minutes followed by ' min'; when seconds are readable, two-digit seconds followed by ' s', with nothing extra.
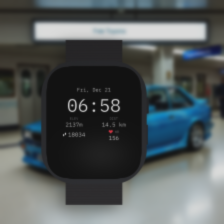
6 h 58 min
